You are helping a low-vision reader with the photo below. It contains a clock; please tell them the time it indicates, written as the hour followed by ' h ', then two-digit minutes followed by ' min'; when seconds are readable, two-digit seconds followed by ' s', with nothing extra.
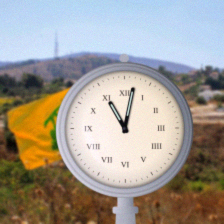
11 h 02 min
